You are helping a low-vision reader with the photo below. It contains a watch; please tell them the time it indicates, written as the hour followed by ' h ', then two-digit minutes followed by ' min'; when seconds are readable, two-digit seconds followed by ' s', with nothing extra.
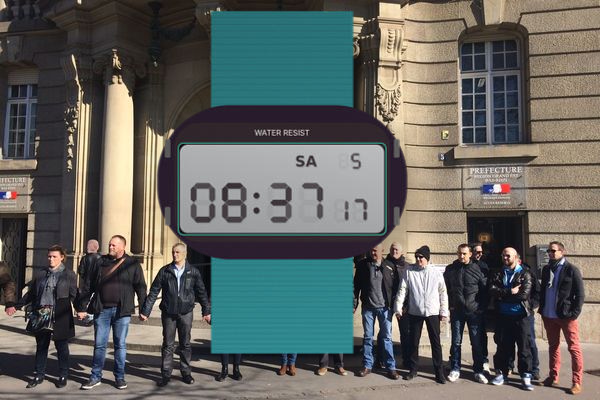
8 h 37 min 17 s
